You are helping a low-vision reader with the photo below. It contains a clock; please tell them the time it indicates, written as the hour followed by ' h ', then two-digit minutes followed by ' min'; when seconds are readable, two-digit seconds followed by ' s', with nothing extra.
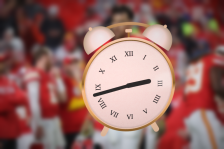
2 h 43 min
